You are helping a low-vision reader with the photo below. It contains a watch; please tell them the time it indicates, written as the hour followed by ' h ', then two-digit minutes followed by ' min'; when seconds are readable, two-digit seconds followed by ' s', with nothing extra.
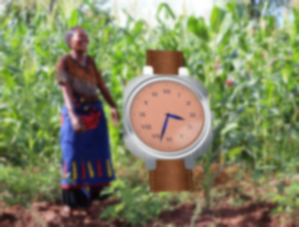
3 h 33 min
